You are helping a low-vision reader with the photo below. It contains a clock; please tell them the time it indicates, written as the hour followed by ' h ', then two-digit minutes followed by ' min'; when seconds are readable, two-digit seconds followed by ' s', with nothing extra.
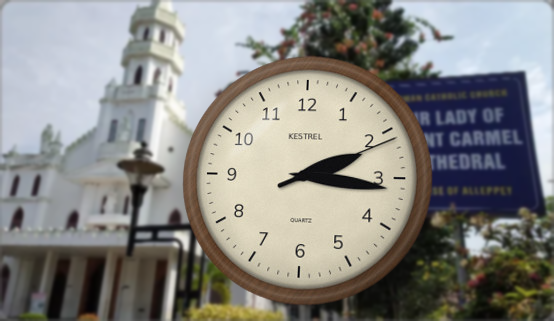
2 h 16 min 11 s
